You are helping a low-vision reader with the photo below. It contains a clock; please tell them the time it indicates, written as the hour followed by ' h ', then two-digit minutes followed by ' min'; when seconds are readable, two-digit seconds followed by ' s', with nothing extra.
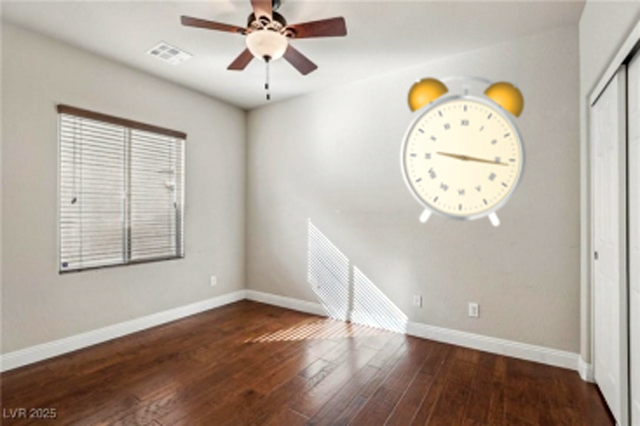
9 h 16 min
